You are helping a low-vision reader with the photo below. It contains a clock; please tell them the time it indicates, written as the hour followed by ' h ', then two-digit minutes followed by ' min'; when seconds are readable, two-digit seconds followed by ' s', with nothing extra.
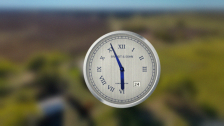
5 h 56 min
